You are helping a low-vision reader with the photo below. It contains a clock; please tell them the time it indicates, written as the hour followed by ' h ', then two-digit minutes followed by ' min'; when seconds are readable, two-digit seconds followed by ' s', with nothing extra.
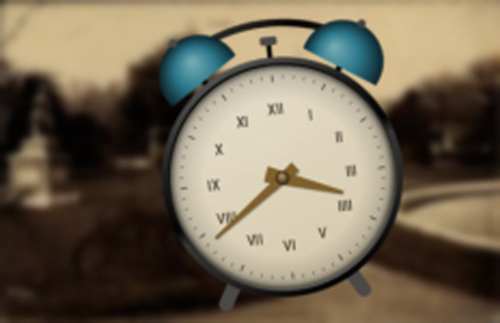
3 h 39 min
